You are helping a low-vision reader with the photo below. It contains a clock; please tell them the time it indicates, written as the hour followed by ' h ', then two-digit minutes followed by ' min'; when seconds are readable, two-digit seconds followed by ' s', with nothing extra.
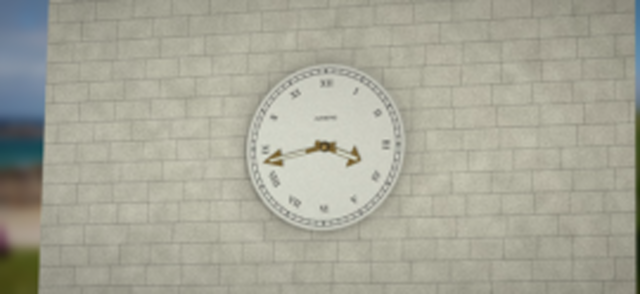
3 h 43 min
